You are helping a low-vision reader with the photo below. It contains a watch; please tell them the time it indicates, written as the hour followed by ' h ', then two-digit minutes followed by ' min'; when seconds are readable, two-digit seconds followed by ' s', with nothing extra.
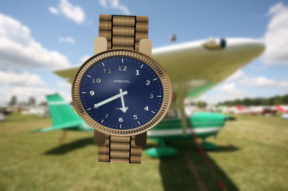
5 h 40 min
